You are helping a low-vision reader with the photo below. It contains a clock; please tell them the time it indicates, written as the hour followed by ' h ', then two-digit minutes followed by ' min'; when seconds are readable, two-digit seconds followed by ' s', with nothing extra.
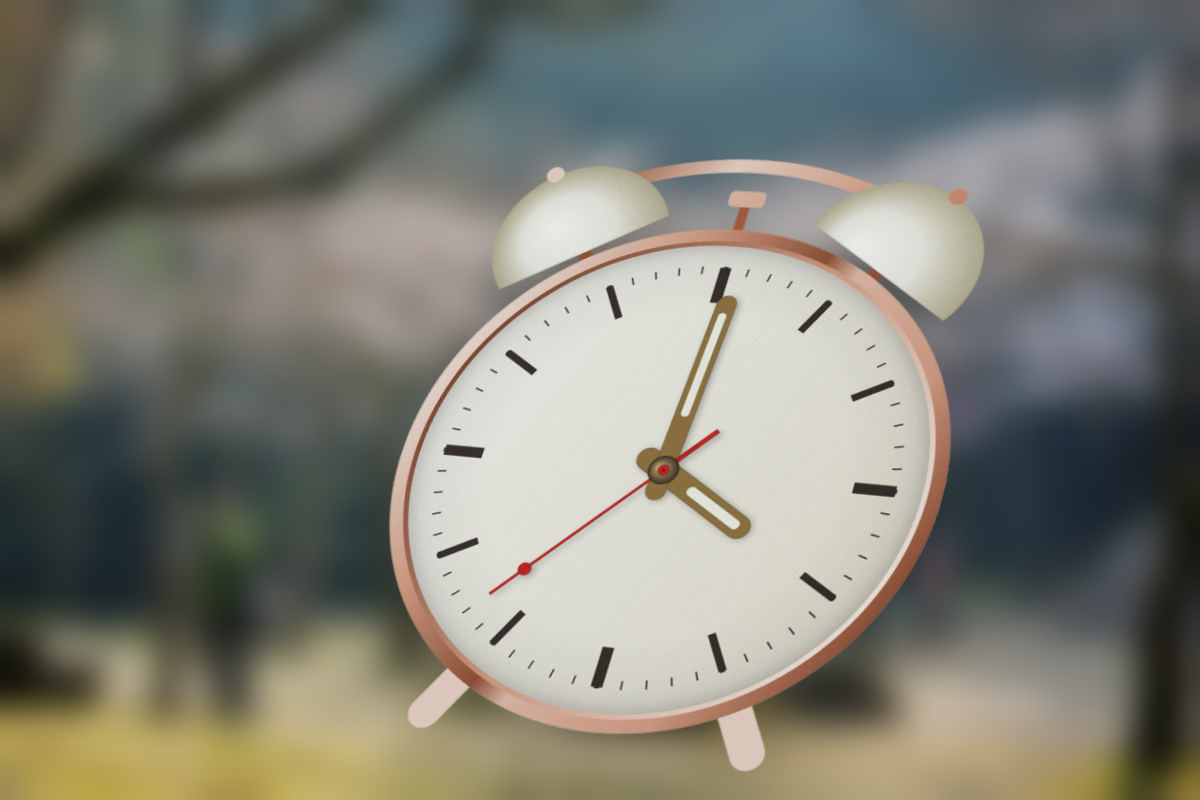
4 h 00 min 37 s
